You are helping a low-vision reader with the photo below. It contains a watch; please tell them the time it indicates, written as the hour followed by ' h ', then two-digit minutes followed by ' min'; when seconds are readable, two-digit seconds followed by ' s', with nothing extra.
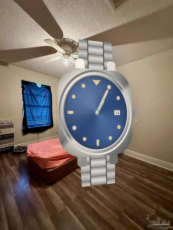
1 h 05 min
